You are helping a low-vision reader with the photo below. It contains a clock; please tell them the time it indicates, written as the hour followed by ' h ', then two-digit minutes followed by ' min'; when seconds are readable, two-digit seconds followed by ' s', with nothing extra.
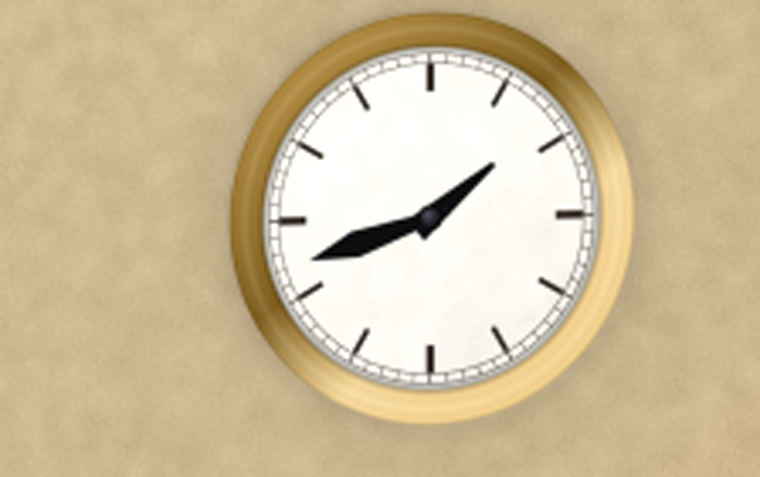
1 h 42 min
